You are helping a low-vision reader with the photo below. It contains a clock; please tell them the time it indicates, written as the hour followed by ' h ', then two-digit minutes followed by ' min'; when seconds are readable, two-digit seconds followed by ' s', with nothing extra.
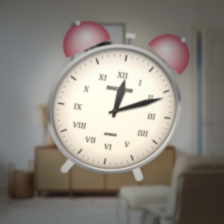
12 h 11 min
